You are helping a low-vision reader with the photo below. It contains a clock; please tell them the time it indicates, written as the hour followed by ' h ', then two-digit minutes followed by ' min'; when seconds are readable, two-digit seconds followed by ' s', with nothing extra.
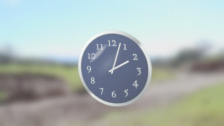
2 h 03 min
